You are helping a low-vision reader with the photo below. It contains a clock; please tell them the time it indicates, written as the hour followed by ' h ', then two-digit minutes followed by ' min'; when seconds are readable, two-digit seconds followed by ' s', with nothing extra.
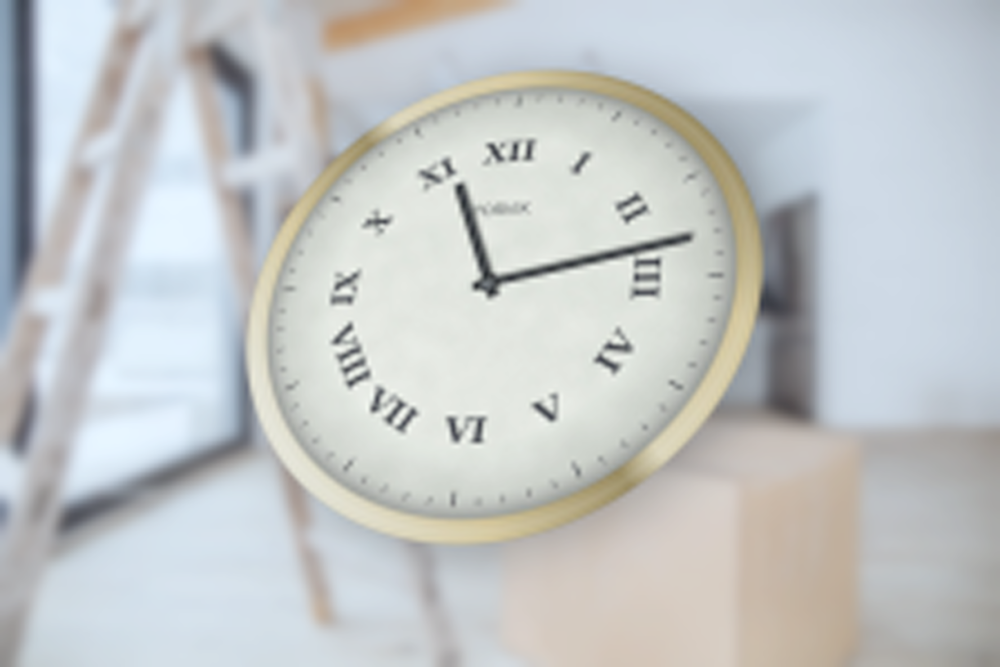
11 h 13 min
